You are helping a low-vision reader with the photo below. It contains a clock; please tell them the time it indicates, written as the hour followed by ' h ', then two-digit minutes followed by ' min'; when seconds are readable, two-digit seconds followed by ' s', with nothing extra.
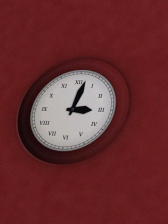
3 h 02 min
